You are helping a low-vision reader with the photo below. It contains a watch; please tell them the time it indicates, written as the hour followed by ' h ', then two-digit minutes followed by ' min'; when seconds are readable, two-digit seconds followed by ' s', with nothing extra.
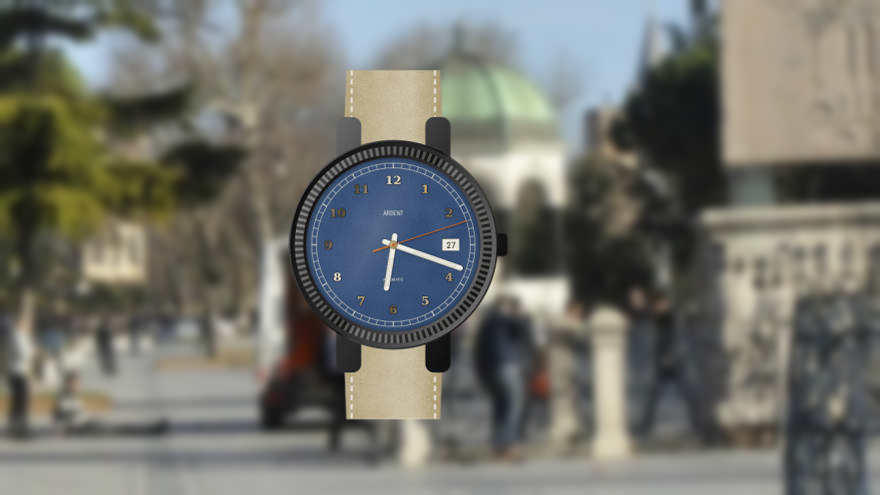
6 h 18 min 12 s
